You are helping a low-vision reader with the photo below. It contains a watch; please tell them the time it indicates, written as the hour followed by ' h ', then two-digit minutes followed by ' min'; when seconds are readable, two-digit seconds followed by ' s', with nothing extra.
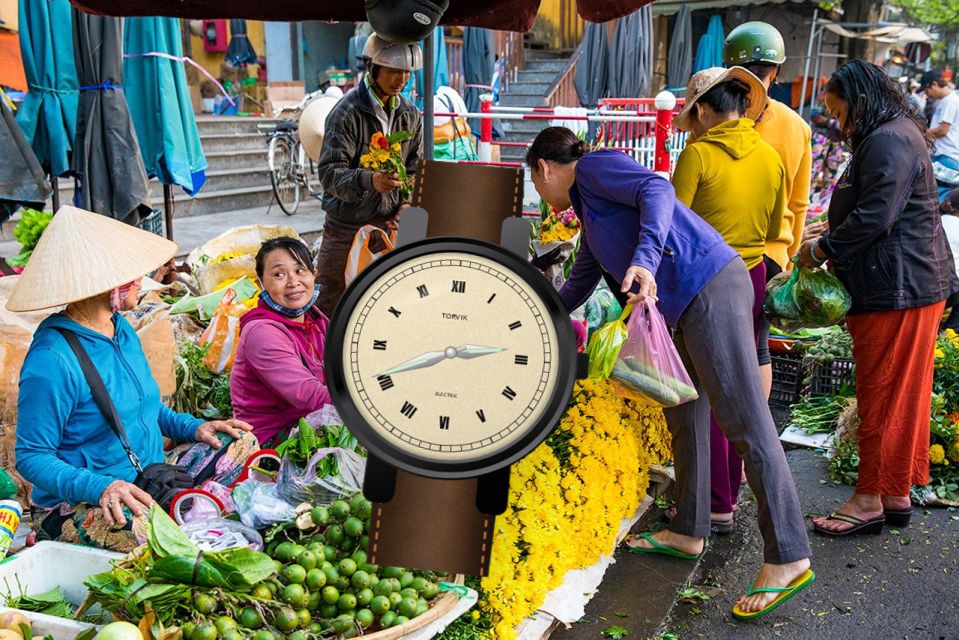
2 h 41 min
